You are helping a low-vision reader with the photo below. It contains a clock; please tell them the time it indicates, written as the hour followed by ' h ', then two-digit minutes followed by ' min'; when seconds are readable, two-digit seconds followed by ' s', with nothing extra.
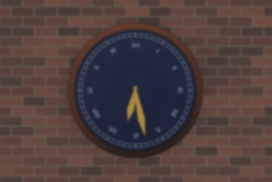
6 h 28 min
